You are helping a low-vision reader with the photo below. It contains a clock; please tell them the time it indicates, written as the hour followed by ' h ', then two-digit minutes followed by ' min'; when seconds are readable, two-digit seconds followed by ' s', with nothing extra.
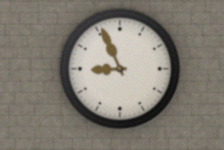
8 h 56 min
